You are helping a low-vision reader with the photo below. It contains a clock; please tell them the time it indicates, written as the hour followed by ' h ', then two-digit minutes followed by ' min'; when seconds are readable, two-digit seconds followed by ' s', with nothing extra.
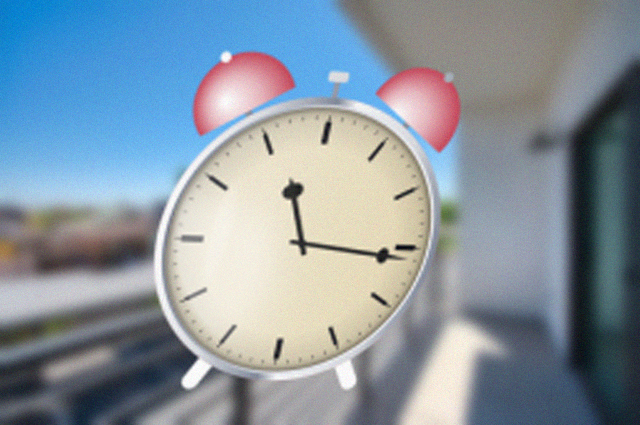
11 h 16 min
